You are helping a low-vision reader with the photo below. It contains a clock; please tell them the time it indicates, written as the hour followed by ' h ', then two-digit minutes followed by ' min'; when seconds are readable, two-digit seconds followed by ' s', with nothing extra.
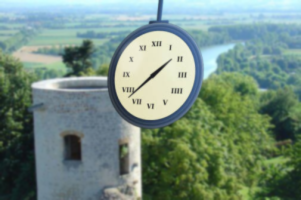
1 h 38 min
